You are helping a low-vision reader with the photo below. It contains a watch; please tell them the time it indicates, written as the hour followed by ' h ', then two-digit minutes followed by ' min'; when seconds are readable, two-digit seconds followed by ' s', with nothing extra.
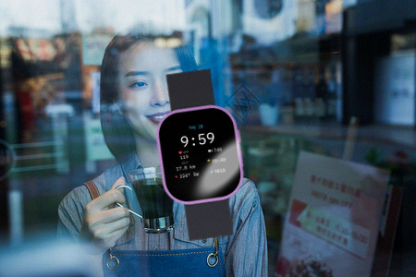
9 h 59 min
